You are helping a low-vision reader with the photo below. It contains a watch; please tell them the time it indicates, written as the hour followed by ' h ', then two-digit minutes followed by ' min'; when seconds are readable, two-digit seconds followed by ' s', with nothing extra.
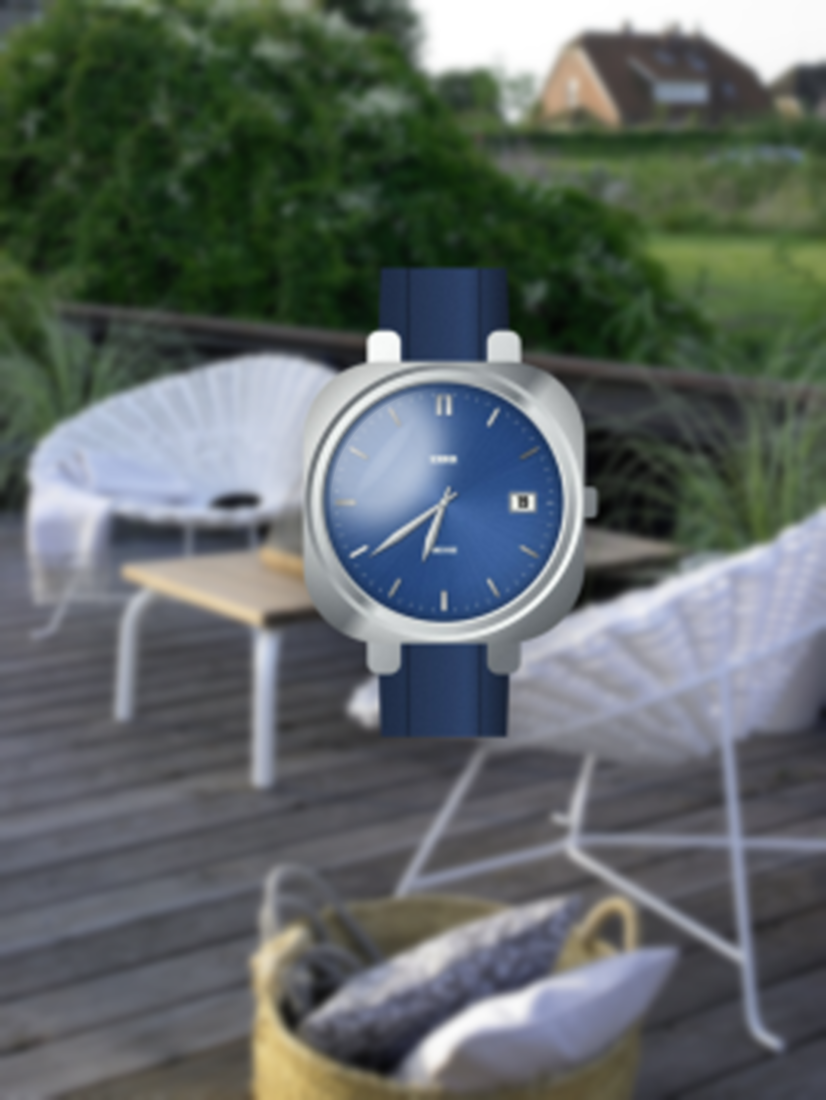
6 h 39 min
